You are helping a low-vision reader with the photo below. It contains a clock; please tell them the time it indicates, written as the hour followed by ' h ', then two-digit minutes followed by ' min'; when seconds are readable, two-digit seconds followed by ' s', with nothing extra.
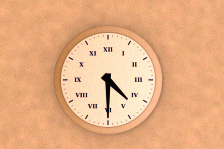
4 h 30 min
